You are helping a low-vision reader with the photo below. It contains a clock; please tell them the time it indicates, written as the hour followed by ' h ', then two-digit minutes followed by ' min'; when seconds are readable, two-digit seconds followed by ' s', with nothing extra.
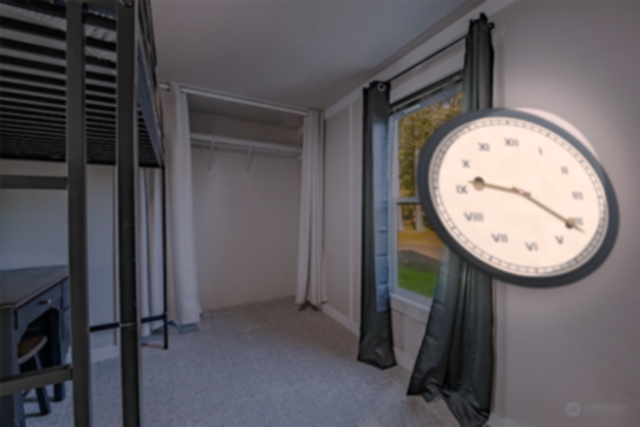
9 h 21 min
